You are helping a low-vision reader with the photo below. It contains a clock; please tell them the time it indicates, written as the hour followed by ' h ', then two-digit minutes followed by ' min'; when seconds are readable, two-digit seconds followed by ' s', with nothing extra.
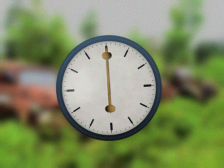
6 h 00 min
